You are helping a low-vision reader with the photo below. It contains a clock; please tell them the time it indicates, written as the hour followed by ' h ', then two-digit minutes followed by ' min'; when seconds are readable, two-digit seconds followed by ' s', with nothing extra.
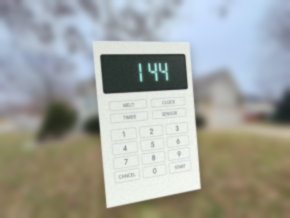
1 h 44 min
